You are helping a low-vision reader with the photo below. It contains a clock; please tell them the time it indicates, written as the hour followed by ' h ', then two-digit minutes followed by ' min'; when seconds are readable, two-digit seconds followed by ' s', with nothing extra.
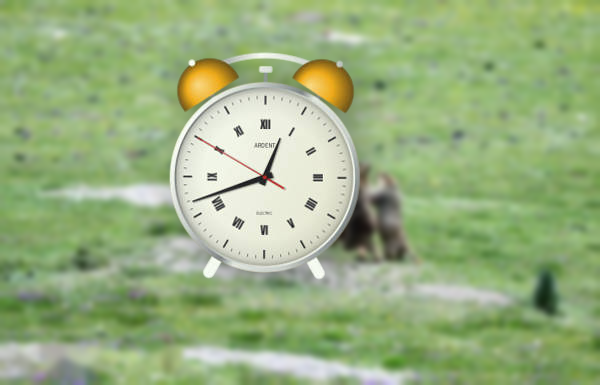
12 h 41 min 50 s
